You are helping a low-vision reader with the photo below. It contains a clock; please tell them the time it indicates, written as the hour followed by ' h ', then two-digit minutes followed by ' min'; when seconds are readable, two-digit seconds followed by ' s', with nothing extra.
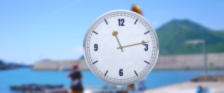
11 h 13 min
